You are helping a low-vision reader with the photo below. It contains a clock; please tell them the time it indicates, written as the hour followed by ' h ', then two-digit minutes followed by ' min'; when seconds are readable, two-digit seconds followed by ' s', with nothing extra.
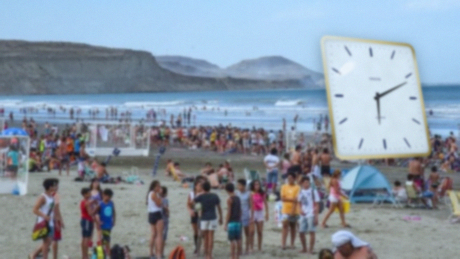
6 h 11 min
